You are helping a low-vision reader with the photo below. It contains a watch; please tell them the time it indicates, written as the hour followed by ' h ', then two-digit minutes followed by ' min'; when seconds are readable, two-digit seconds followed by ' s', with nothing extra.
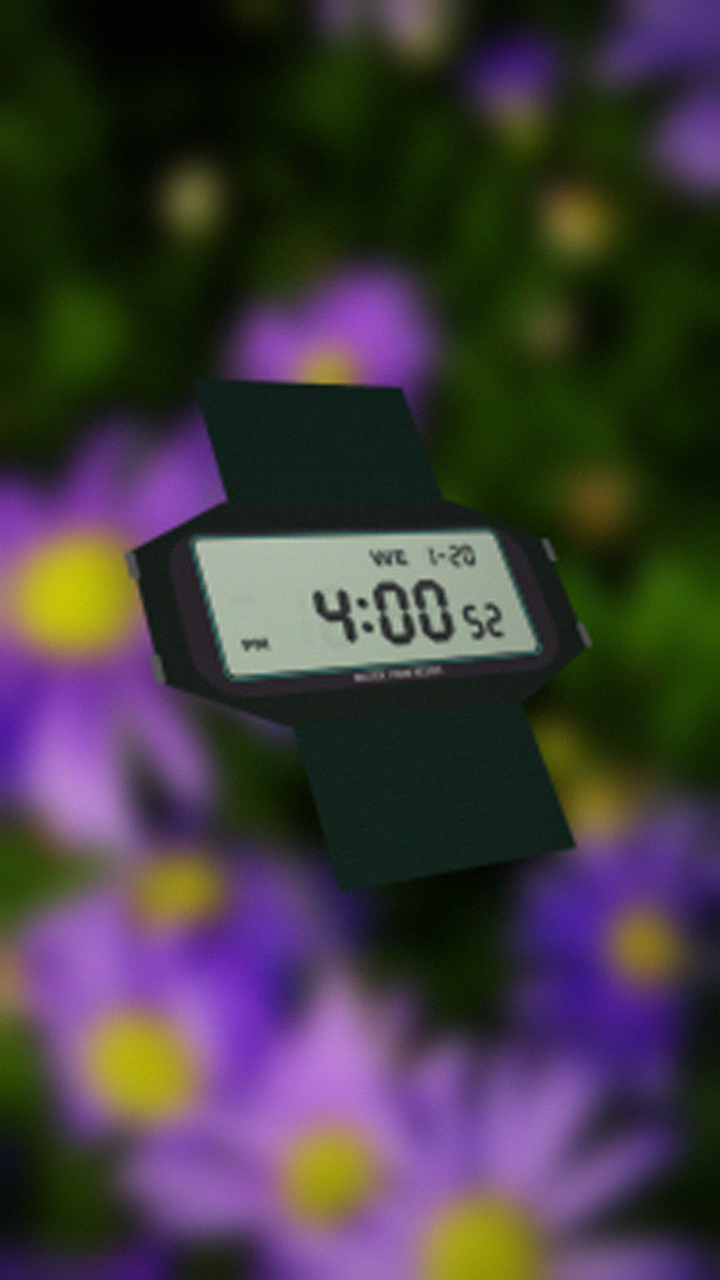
4 h 00 min 52 s
